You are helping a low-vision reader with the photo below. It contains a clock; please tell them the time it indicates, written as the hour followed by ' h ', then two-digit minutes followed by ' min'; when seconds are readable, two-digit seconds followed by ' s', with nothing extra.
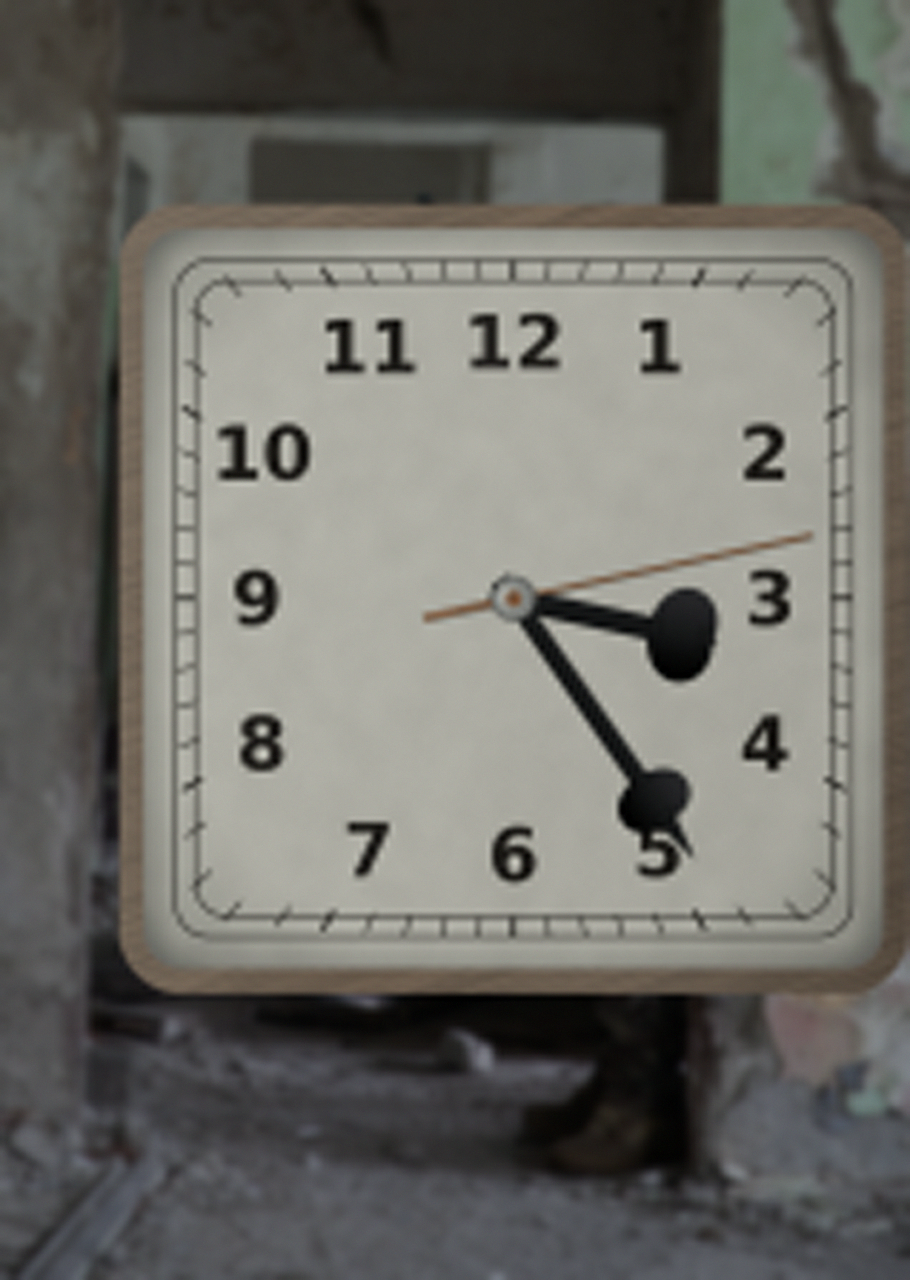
3 h 24 min 13 s
